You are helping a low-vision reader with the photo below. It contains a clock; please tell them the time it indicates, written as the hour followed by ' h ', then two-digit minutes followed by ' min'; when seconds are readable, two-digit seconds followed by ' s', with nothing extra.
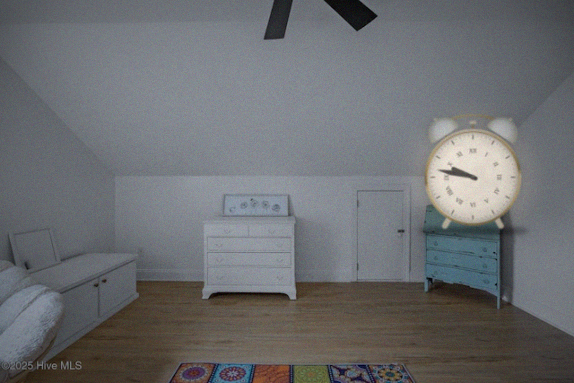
9 h 47 min
